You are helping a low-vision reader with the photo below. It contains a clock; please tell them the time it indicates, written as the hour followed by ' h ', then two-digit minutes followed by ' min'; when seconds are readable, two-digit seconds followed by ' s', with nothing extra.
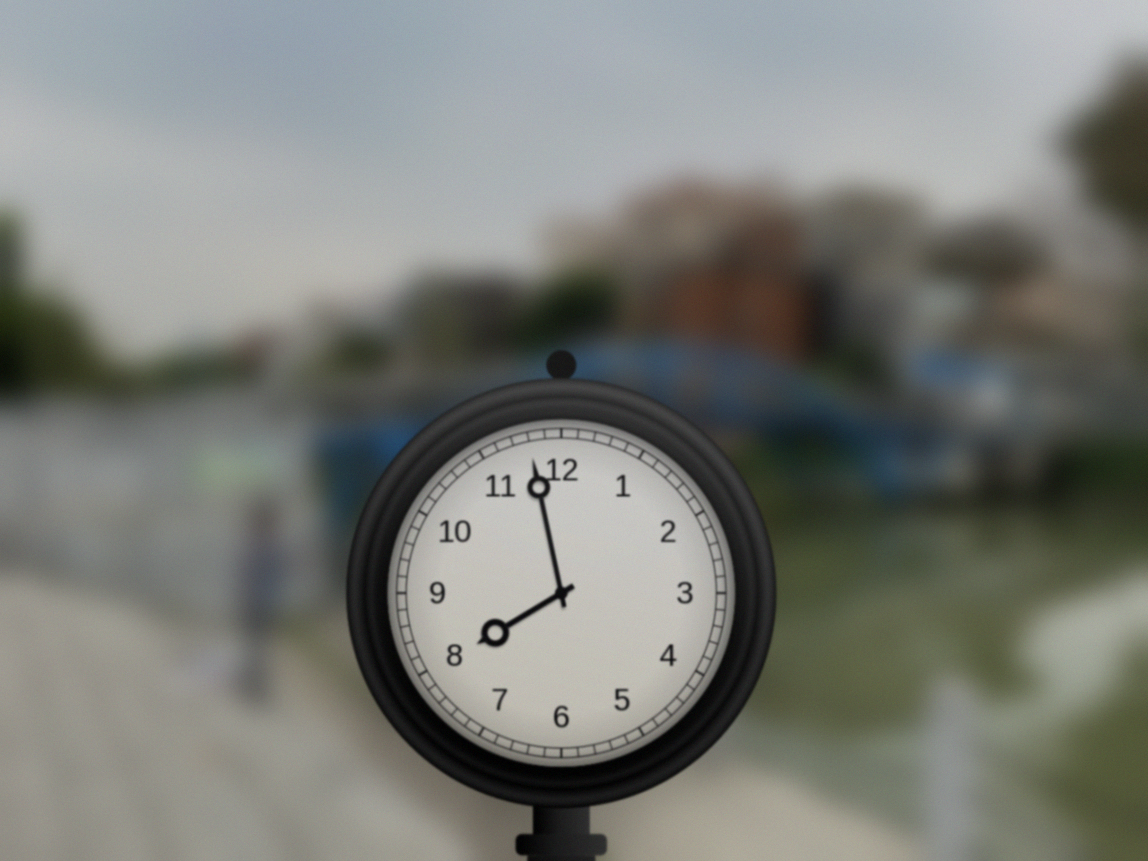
7 h 58 min
